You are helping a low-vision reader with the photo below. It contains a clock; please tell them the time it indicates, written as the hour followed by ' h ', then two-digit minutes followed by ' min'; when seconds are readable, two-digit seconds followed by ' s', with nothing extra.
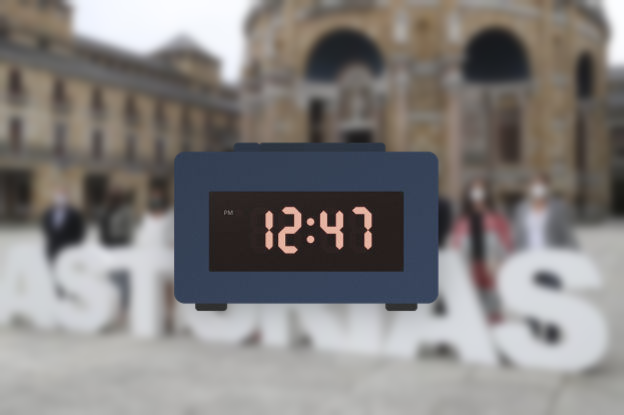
12 h 47 min
